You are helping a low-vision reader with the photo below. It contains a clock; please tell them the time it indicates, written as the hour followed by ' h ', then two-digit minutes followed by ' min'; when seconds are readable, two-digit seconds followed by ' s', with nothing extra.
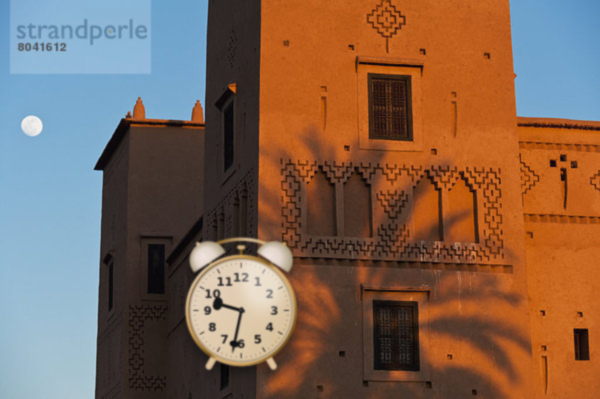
9 h 32 min
